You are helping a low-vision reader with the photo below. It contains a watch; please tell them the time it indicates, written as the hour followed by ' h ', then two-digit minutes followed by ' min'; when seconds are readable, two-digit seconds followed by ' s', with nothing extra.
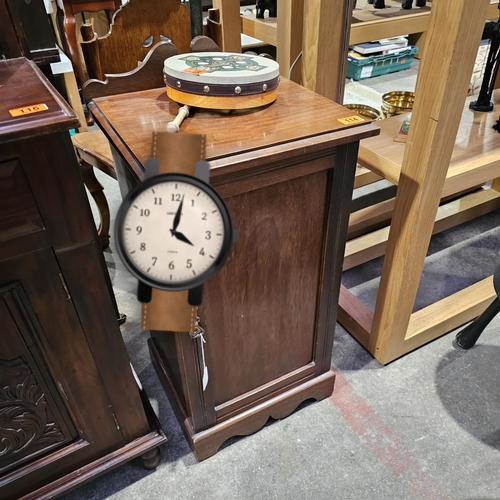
4 h 02 min
